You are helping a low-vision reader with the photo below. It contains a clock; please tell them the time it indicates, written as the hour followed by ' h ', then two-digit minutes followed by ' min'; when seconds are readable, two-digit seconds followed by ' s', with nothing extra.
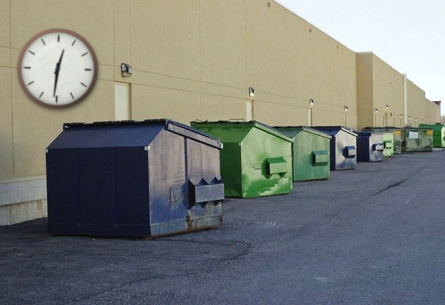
12 h 31 min
